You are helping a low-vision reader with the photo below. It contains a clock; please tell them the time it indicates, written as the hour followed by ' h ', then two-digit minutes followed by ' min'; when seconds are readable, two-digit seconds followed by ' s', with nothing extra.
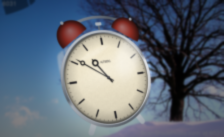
10 h 51 min
